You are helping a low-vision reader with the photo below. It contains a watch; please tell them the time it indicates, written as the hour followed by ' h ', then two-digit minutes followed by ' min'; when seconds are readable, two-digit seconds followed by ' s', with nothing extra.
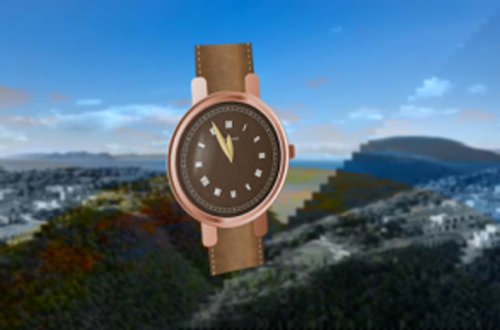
11 h 56 min
